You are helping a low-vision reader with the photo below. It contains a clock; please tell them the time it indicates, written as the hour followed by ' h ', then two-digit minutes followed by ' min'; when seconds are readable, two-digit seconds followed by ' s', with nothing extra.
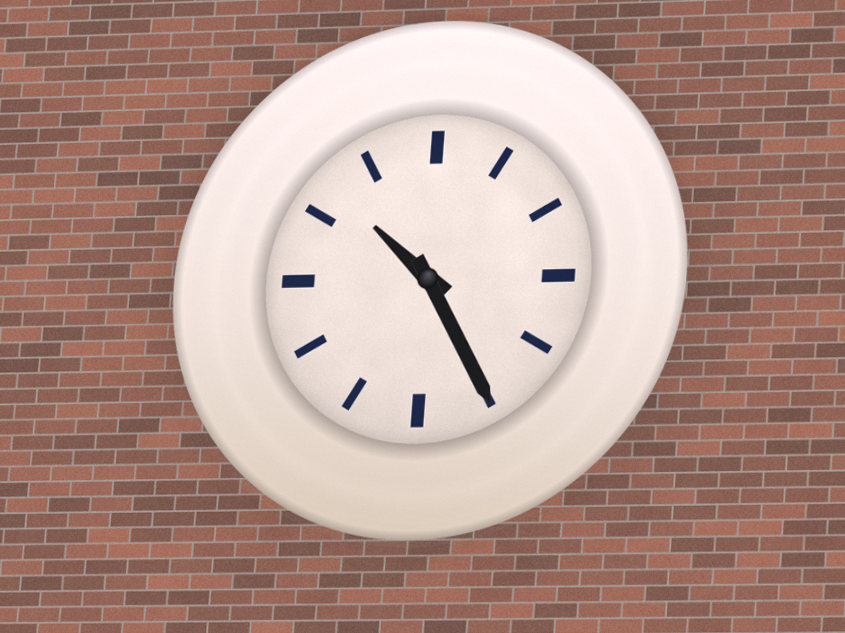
10 h 25 min
